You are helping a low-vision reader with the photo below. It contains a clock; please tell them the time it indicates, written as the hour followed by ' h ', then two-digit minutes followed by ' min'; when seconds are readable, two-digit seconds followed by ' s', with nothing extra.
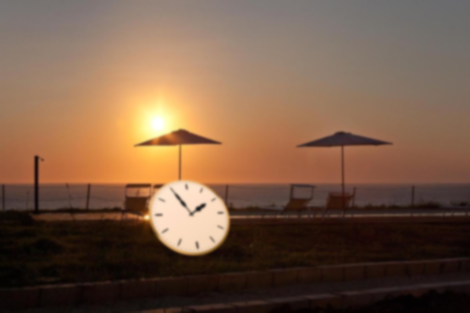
1 h 55 min
